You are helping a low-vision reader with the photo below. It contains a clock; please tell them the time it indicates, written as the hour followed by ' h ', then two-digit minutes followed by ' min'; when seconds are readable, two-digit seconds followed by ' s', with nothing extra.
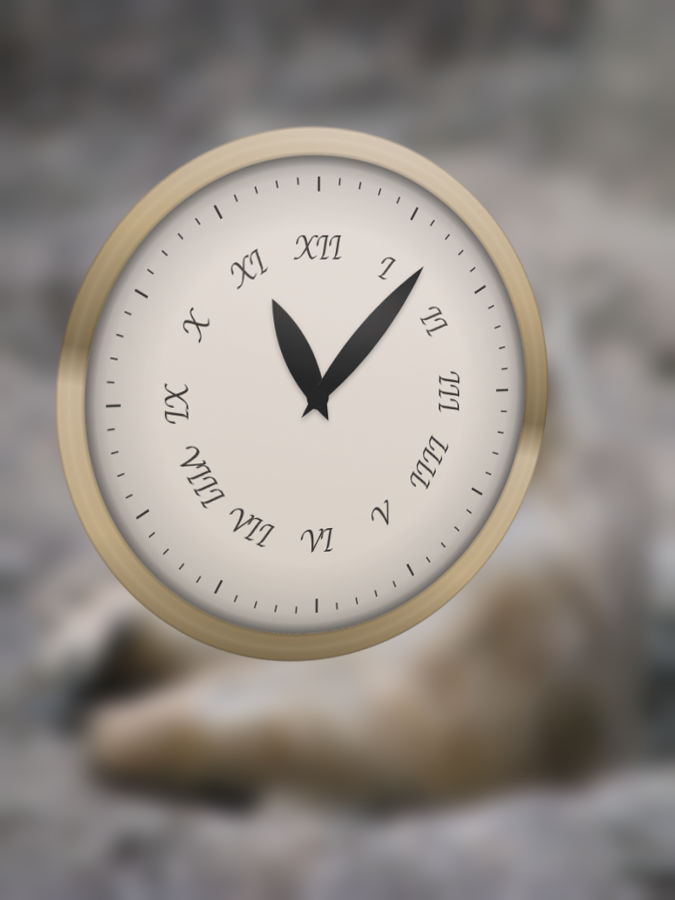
11 h 07 min
